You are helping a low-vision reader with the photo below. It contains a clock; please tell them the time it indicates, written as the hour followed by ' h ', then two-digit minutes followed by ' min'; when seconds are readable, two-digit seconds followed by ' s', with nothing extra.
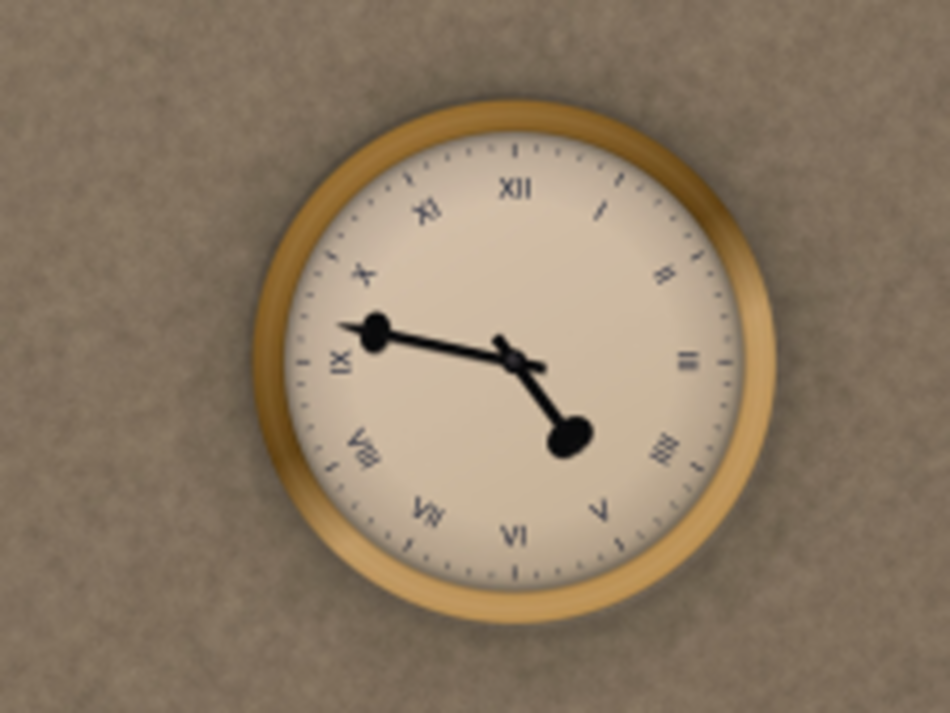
4 h 47 min
